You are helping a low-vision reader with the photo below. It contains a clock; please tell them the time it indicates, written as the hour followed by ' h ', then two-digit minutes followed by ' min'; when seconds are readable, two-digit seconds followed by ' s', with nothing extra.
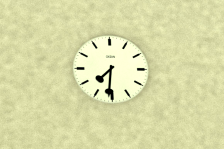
7 h 31 min
